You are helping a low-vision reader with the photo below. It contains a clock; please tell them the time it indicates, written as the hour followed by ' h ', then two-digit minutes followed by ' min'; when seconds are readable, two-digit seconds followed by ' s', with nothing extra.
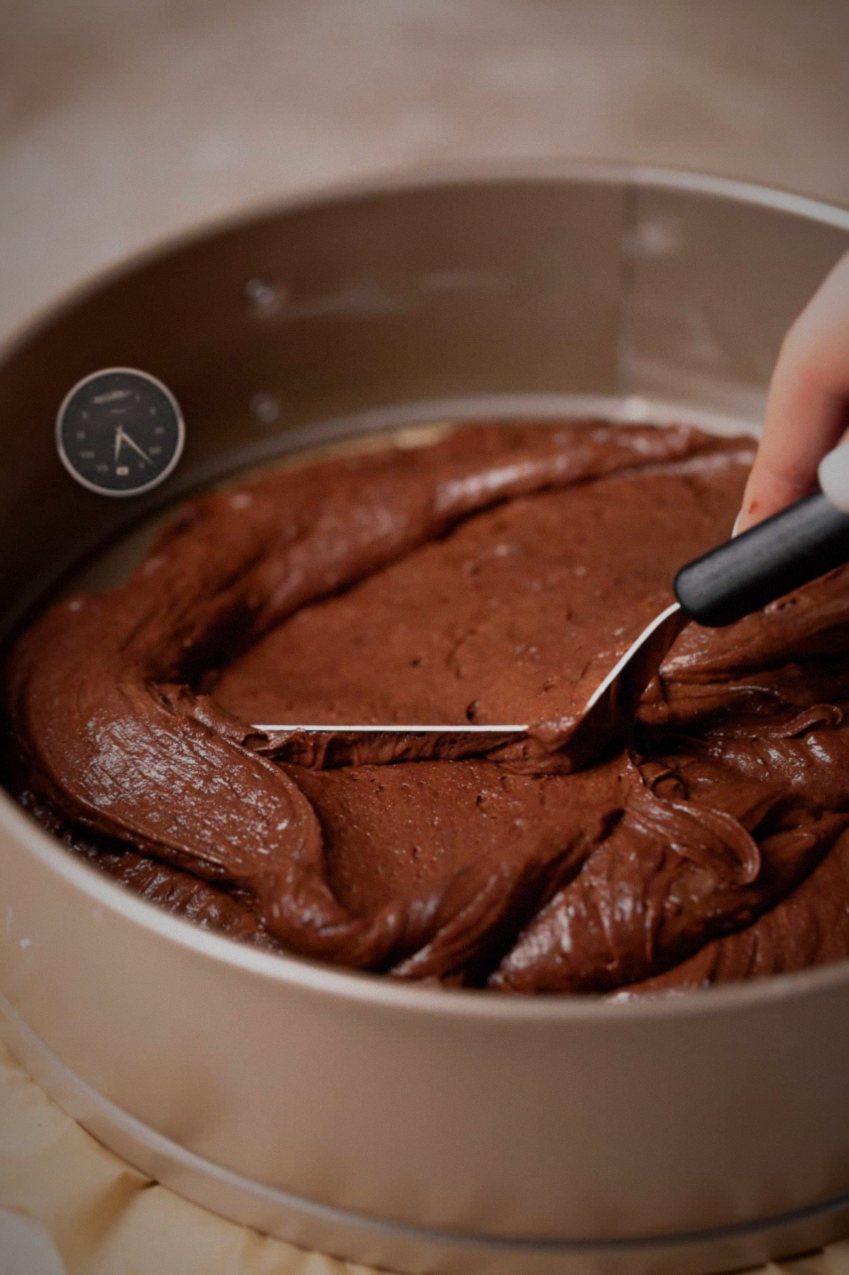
6 h 23 min
